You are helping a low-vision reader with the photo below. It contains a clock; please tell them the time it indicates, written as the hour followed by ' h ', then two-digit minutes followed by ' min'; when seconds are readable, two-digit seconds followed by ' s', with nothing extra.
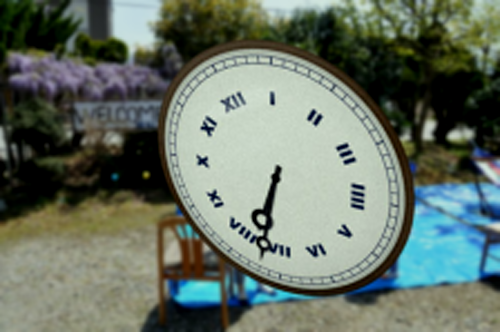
7 h 37 min
